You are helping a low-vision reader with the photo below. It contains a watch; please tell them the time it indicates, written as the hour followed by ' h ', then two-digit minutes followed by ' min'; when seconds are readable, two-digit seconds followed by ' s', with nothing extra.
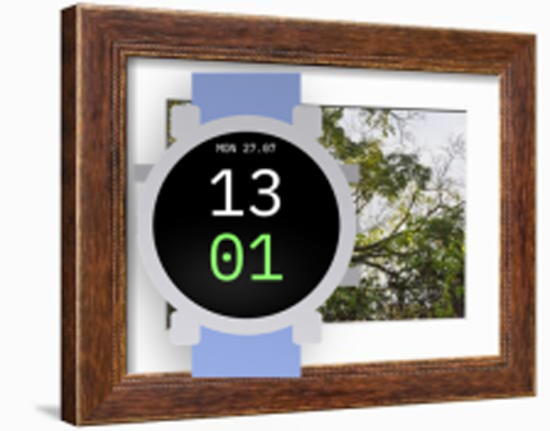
13 h 01 min
